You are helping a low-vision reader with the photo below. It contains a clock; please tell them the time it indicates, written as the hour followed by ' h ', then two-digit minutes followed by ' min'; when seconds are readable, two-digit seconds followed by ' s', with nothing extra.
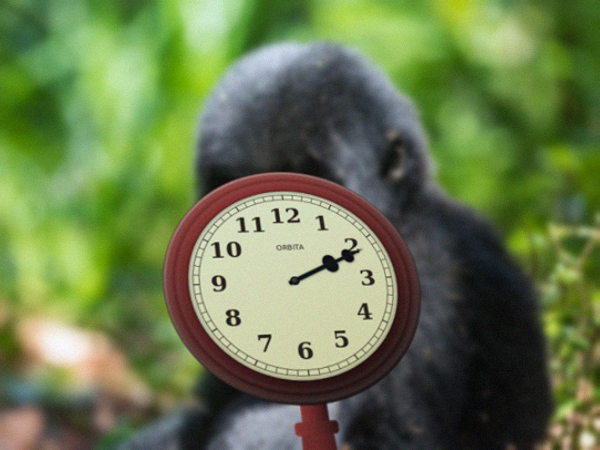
2 h 11 min
